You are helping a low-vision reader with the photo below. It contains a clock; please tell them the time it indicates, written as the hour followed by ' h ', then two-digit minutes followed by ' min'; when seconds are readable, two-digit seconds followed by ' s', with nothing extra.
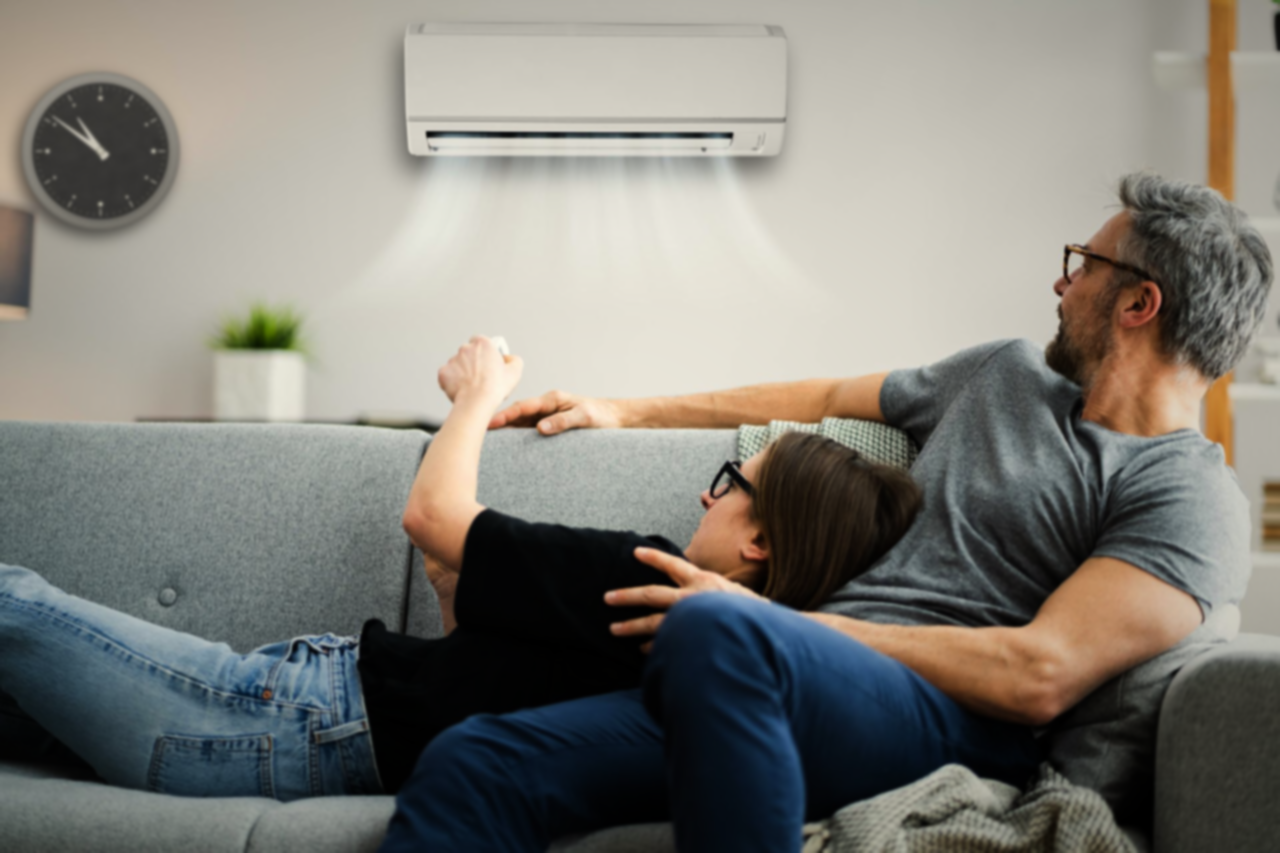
10 h 51 min
